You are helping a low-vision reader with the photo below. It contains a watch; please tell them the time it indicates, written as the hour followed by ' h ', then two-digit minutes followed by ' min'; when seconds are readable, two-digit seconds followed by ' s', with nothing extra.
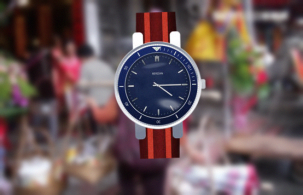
4 h 15 min
